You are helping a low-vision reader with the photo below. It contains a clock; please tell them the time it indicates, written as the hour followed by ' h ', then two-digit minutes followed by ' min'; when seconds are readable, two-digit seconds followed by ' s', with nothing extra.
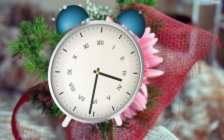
3 h 31 min
